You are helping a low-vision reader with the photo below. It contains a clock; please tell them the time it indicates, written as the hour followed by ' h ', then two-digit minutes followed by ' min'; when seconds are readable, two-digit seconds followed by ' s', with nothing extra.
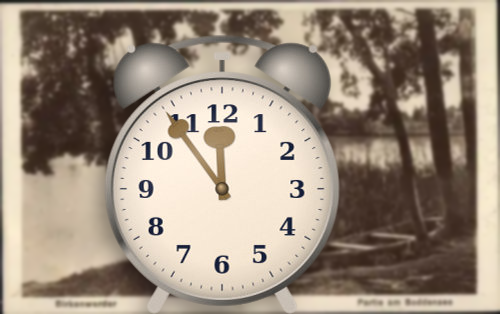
11 h 54 min
